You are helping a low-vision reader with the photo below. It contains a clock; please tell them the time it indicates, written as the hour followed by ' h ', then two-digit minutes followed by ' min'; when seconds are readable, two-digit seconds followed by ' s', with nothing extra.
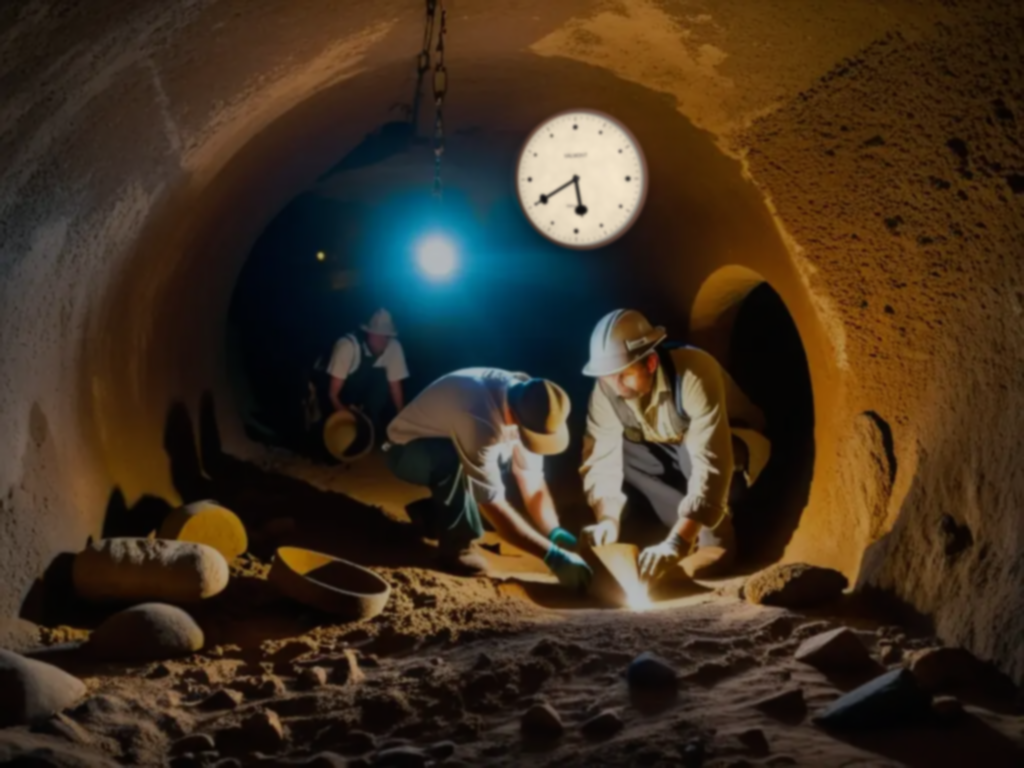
5 h 40 min
